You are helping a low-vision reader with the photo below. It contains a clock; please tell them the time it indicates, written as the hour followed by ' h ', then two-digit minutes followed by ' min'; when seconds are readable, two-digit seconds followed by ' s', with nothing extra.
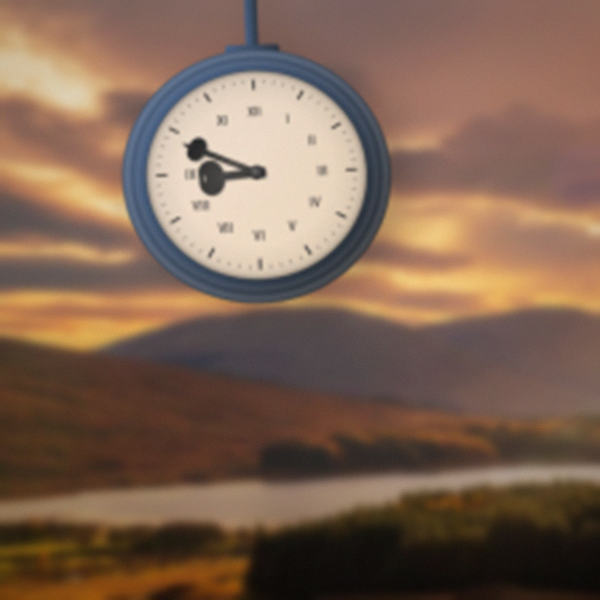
8 h 49 min
